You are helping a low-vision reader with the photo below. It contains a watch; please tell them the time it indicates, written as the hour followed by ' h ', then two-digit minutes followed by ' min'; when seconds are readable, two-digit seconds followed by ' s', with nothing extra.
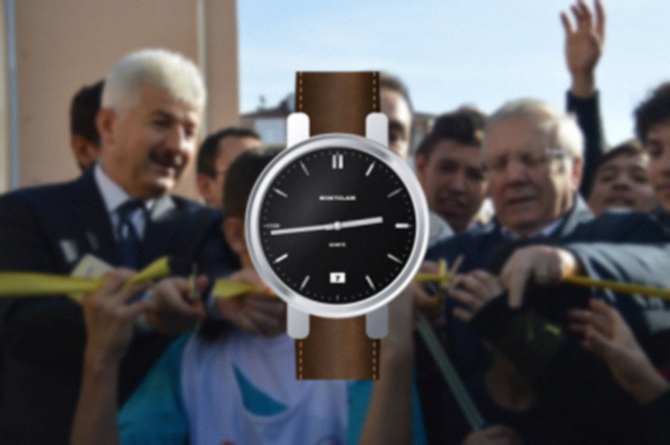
2 h 44 min
